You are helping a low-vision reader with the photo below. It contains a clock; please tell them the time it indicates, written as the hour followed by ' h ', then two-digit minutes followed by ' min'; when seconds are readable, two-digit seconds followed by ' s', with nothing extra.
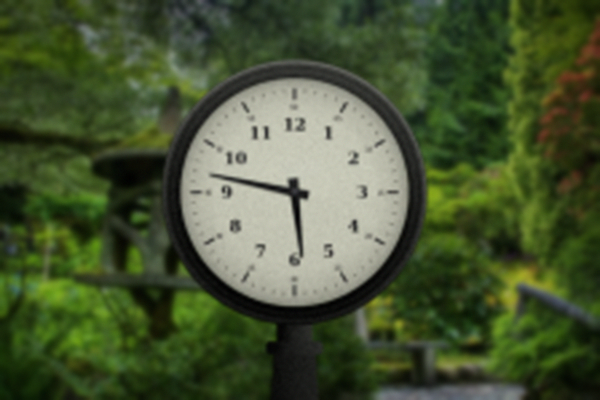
5 h 47 min
